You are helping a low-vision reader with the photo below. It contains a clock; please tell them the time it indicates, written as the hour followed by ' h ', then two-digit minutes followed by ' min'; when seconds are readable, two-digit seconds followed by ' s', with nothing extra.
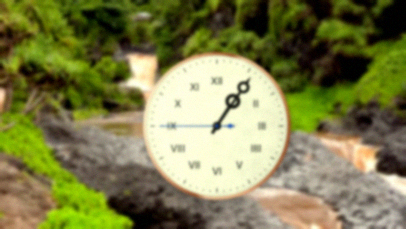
1 h 05 min 45 s
